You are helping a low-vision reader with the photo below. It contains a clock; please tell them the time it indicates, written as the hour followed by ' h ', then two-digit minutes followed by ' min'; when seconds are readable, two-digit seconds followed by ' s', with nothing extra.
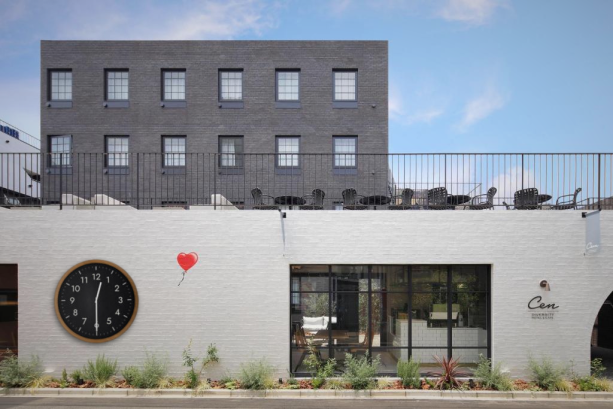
12 h 30 min
